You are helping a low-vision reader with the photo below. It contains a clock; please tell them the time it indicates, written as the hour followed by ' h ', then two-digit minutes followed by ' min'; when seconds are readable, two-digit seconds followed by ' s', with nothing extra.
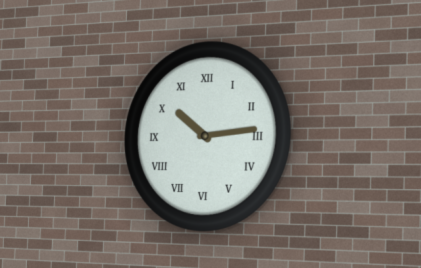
10 h 14 min
